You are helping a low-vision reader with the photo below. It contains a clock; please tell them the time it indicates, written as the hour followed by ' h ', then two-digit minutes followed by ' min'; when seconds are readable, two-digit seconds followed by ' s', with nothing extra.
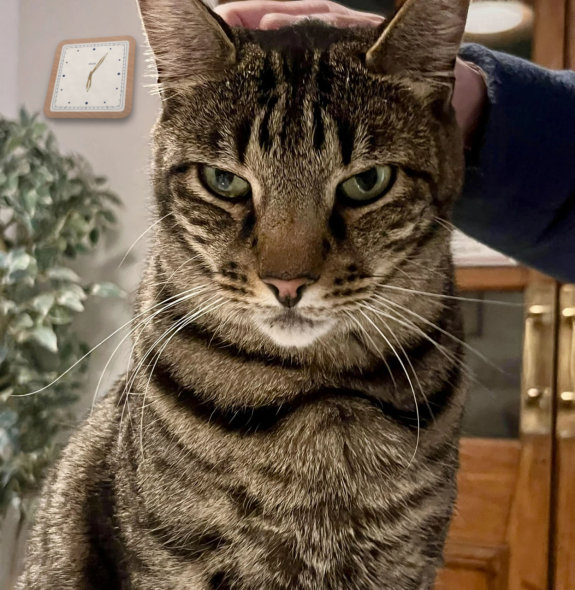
6 h 05 min
